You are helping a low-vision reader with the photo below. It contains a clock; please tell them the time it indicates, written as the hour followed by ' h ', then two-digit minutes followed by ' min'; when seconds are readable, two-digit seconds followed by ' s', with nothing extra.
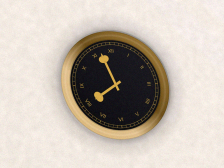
7 h 57 min
